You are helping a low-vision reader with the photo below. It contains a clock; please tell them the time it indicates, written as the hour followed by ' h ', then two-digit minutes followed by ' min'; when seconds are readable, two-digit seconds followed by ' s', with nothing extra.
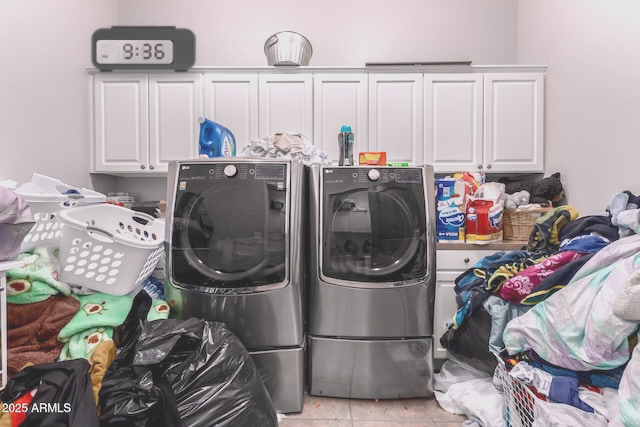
9 h 36 min
